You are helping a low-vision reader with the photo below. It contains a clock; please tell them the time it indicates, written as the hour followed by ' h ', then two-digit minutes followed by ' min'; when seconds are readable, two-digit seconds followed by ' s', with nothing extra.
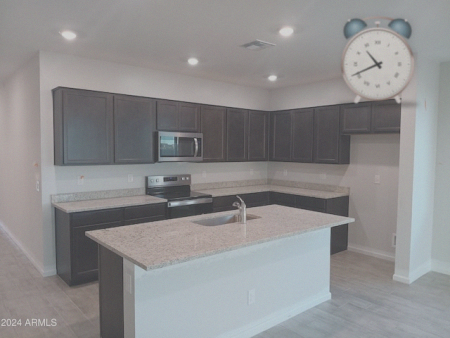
10 h 41 min
